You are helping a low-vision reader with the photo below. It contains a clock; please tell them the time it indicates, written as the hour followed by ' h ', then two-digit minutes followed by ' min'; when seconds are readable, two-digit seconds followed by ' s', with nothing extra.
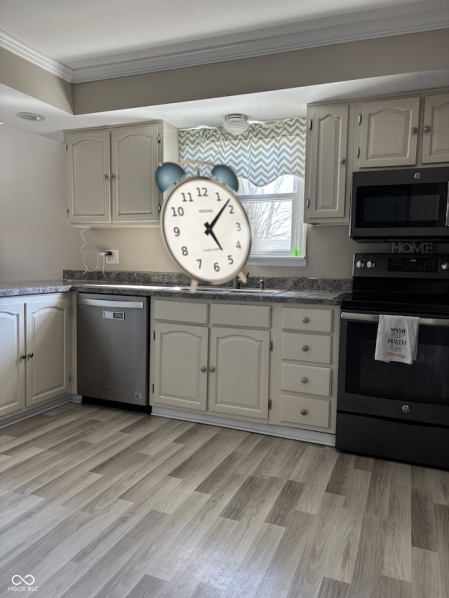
5 h 08 min
